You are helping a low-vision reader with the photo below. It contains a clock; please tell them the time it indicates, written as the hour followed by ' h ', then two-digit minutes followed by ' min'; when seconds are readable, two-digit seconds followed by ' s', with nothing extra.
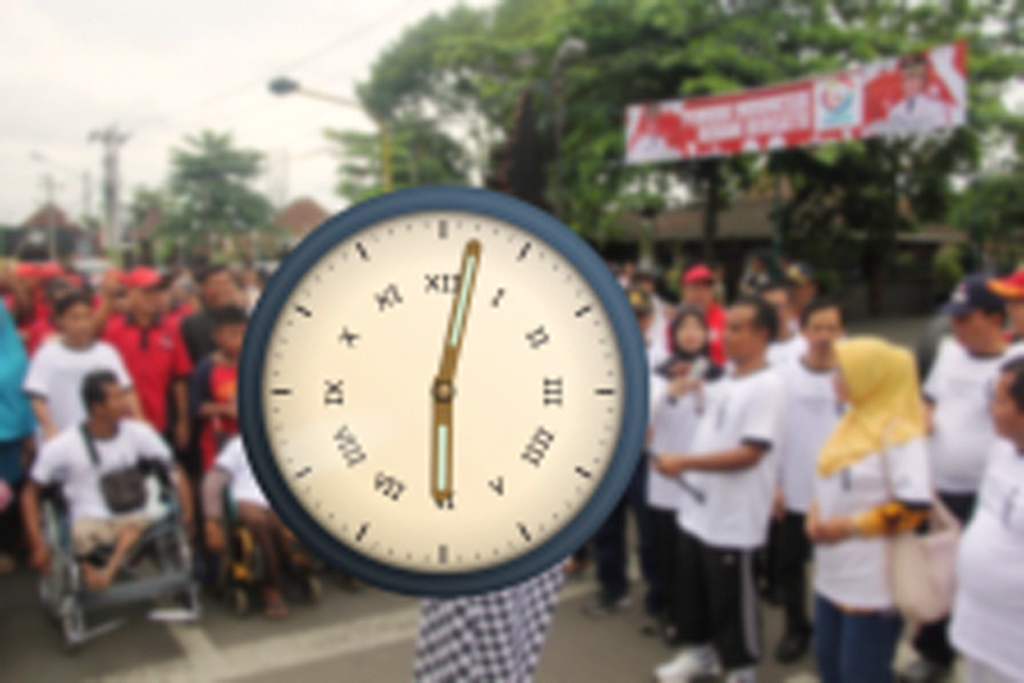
6 h 02 min
